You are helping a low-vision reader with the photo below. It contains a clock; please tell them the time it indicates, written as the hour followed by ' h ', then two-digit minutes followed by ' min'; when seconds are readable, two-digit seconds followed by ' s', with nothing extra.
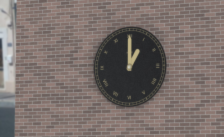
1 h 00 min
